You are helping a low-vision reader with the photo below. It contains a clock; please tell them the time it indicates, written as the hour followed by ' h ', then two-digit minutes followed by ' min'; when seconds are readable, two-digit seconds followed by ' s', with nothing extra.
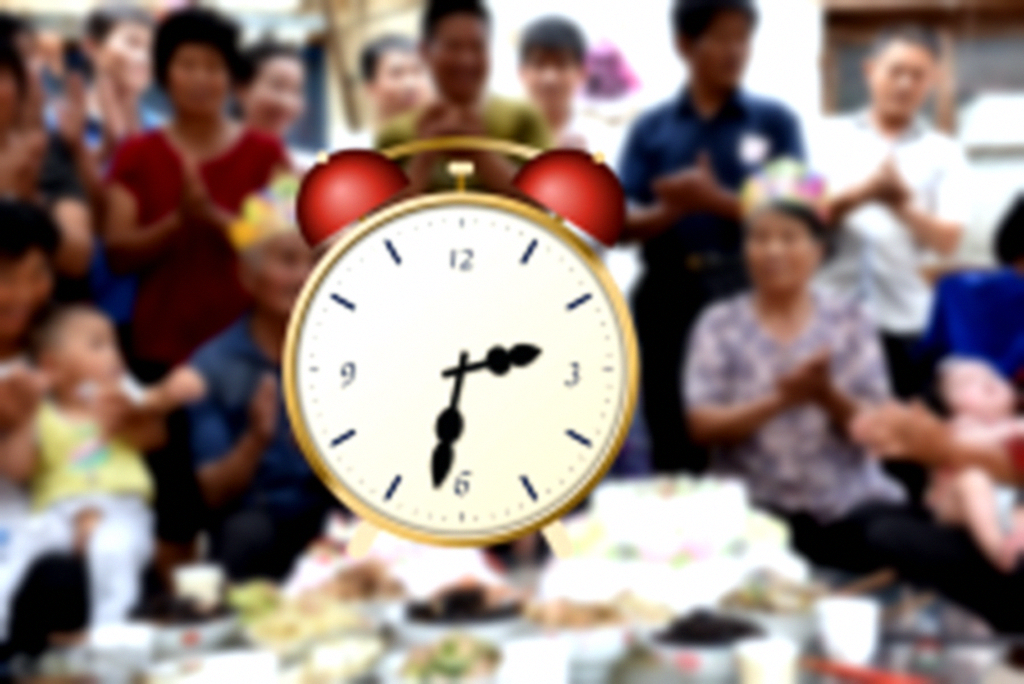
2 h 32 min
